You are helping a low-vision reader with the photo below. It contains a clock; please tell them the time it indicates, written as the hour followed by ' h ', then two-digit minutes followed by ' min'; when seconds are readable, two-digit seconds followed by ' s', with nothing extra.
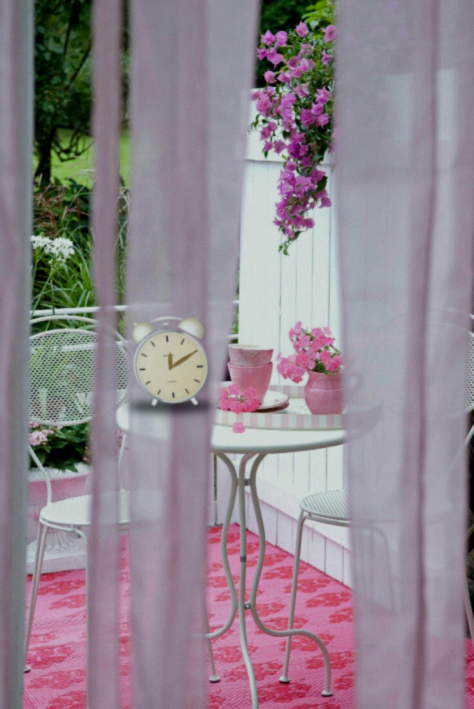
12 h 10 min
